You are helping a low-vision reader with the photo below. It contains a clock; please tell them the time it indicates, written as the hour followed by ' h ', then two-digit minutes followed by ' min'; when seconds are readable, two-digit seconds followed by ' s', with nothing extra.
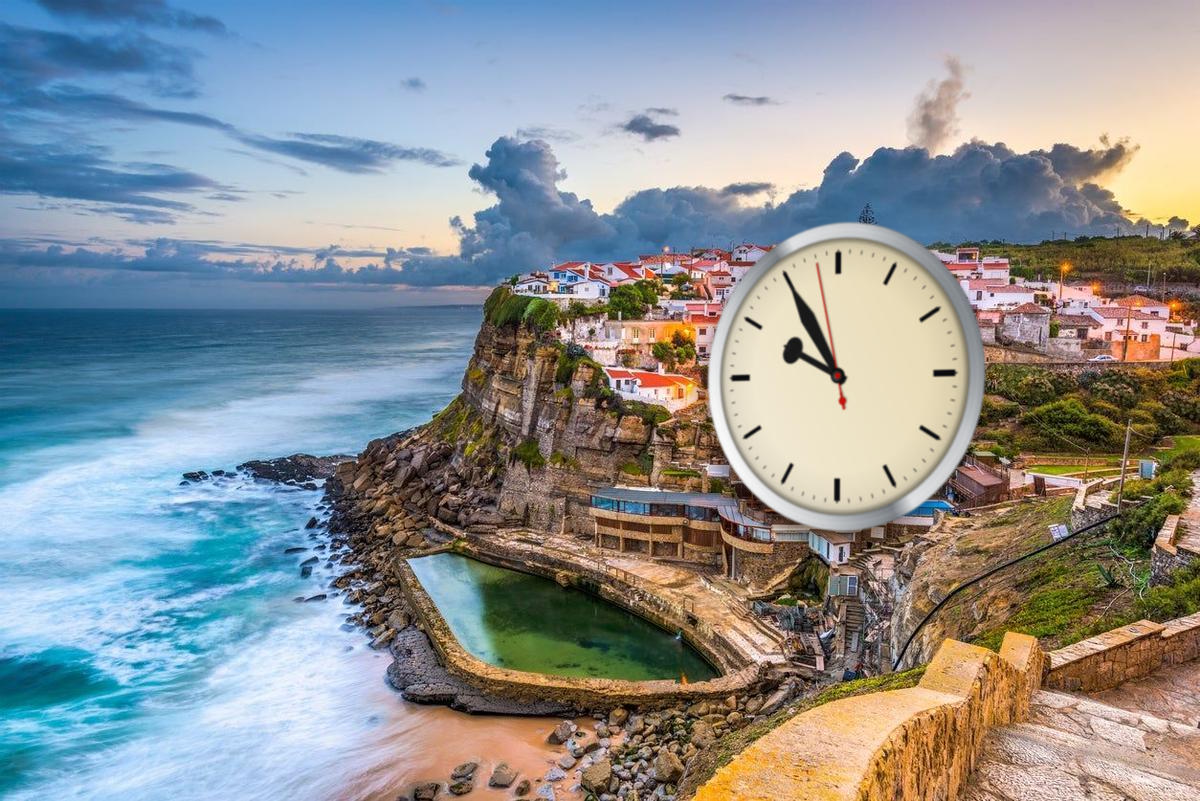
9 h 54 min 58 s
